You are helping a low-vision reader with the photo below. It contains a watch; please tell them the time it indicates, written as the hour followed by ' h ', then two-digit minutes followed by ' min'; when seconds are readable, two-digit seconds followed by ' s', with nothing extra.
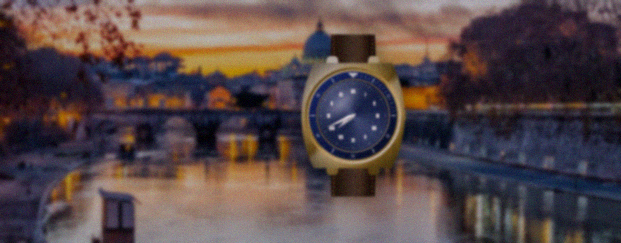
7 h 41 min
